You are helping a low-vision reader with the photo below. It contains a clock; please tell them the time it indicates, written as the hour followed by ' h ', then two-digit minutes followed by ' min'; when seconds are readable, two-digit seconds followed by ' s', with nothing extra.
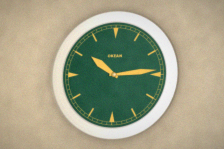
10 h 14 min
